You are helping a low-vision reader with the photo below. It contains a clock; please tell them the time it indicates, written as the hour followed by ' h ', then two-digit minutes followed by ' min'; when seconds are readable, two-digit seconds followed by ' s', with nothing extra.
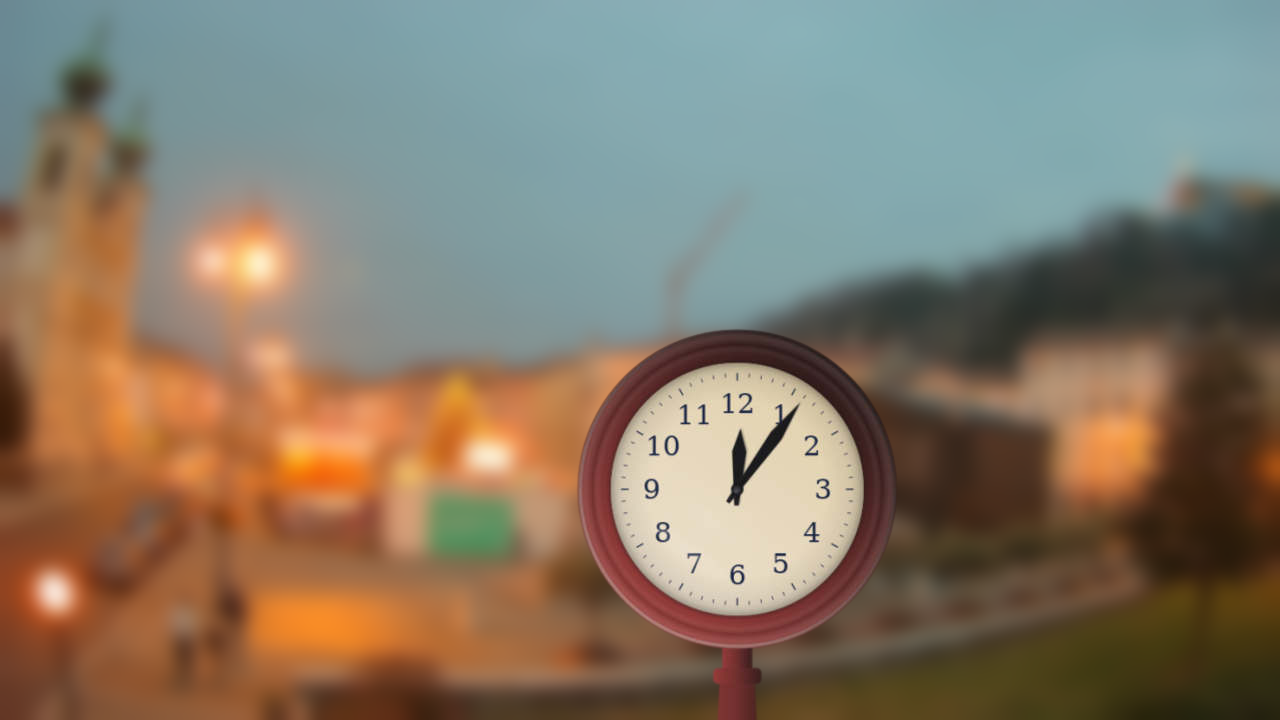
12 h 06 min
